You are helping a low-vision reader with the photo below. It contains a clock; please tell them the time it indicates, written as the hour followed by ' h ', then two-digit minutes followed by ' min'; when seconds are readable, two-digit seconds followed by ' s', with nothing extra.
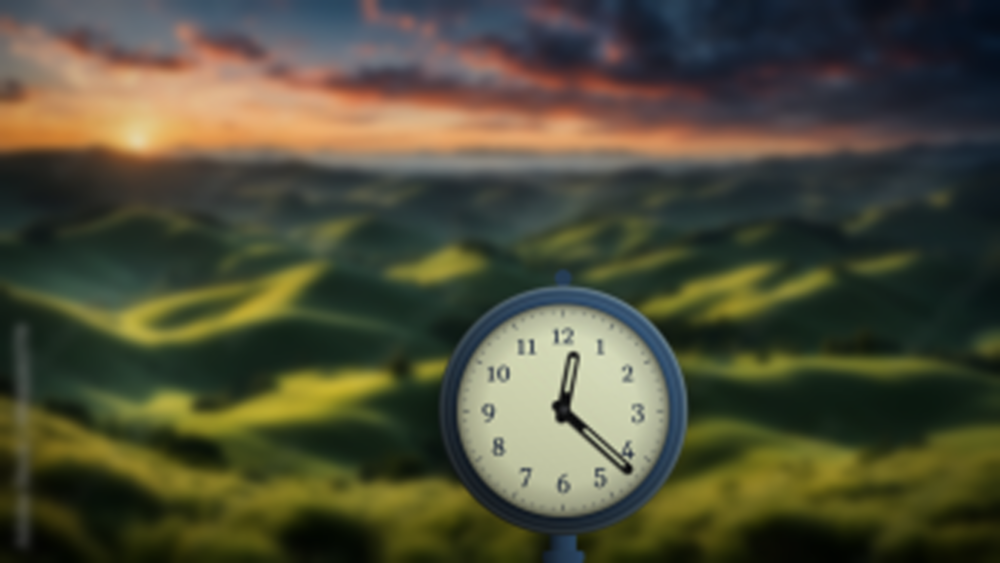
12 h 22 min
